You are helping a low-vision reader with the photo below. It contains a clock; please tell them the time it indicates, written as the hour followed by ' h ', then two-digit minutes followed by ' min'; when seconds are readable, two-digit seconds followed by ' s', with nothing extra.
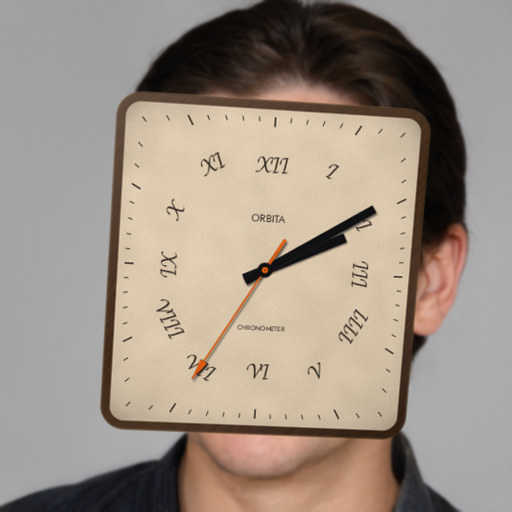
2 h 09 min 35 s
